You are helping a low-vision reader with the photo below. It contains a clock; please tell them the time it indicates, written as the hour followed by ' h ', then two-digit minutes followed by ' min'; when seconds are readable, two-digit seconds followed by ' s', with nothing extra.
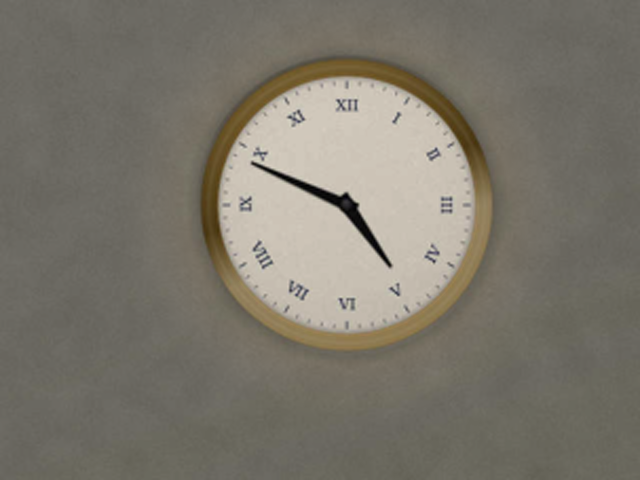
4 h 49 min
